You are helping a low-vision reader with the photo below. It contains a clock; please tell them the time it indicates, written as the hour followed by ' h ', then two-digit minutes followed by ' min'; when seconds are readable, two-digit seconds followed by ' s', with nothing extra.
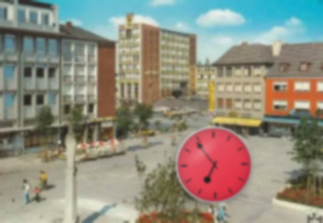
6 h 54 min
